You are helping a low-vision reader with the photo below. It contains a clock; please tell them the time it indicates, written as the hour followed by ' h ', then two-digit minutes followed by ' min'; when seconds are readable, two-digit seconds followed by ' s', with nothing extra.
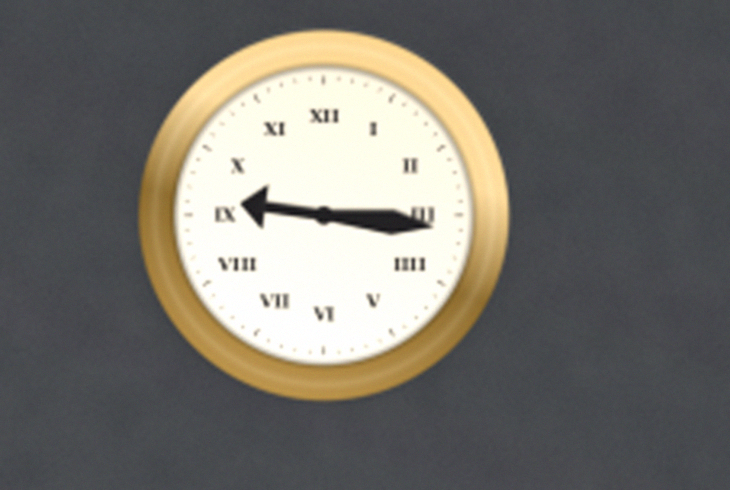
9 h 16 min
